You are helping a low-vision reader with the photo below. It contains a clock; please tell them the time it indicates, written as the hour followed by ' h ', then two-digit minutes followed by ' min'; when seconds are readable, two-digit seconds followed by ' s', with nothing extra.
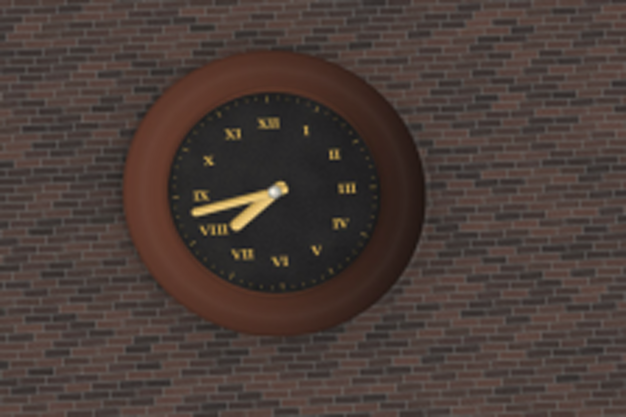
7 h 43 min
